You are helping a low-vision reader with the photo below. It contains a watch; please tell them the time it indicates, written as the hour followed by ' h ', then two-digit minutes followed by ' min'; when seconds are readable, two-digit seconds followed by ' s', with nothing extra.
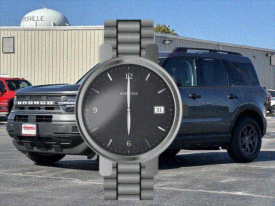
6 h 00 min
